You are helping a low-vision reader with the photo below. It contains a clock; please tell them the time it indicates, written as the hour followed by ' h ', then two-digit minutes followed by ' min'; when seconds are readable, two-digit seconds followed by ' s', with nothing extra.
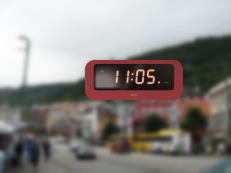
11 h 05 min
